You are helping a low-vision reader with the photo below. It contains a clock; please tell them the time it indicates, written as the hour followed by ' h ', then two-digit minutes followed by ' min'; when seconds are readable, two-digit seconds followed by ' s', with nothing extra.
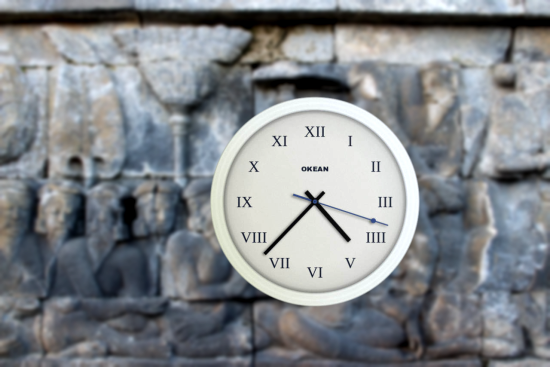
4 h 37 min 18 s
